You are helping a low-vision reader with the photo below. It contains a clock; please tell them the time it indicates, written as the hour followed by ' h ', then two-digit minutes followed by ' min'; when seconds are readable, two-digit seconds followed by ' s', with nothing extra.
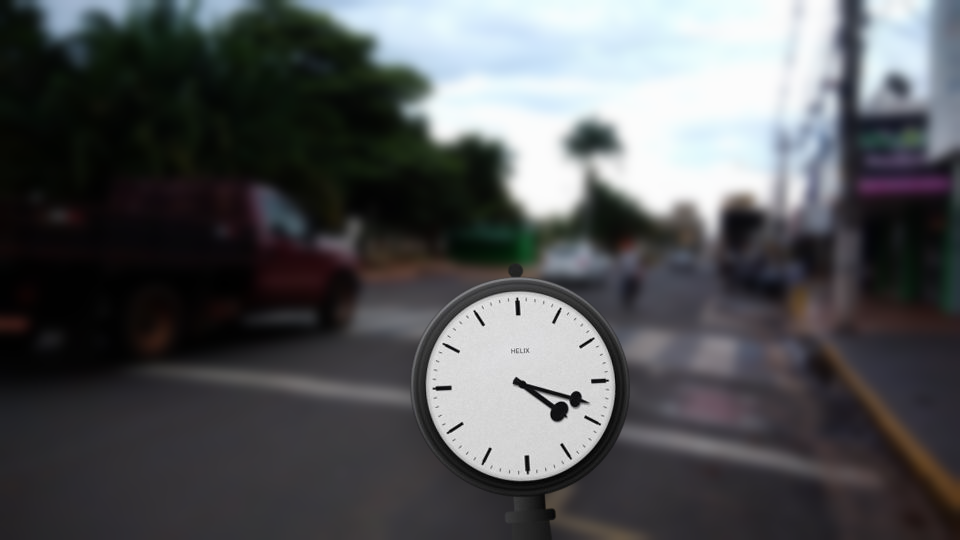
4 h 18 min
